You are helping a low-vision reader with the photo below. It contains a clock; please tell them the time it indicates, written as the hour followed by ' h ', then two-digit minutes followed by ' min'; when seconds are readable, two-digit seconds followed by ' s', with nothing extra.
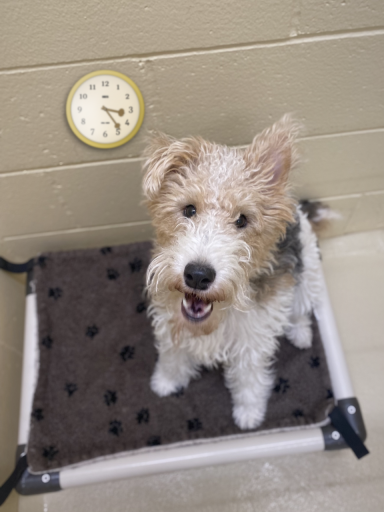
3 h 24 min
